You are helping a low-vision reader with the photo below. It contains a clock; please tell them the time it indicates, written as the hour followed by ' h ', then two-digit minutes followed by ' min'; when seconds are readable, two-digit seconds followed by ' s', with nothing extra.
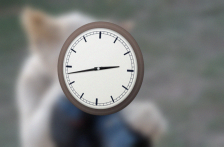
2 h 43 min
